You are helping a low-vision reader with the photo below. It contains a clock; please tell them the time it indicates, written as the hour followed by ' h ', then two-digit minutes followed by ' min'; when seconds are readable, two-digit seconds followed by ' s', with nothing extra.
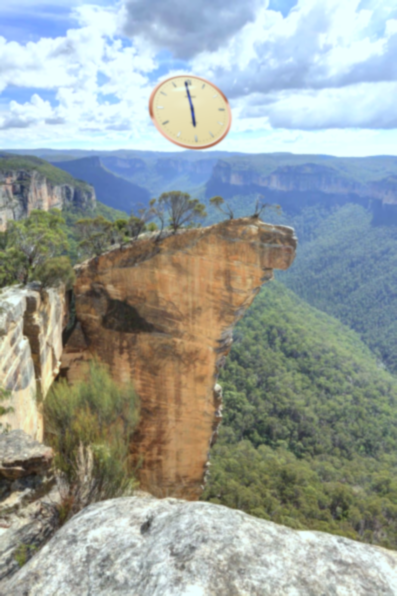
5 h 59 min
